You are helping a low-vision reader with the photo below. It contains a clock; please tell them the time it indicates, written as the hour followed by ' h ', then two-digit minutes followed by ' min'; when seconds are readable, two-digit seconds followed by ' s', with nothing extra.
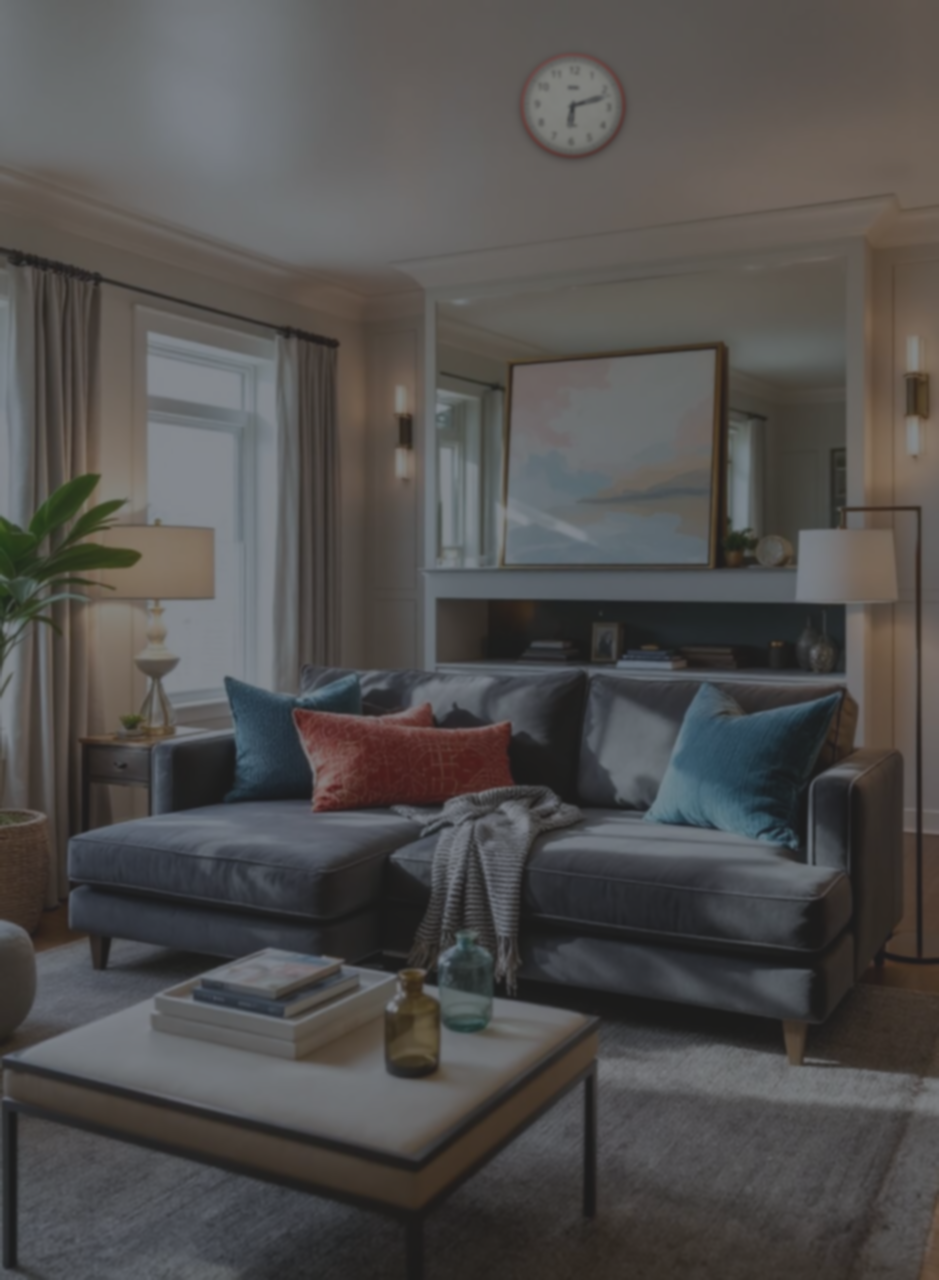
6 h 12 min
